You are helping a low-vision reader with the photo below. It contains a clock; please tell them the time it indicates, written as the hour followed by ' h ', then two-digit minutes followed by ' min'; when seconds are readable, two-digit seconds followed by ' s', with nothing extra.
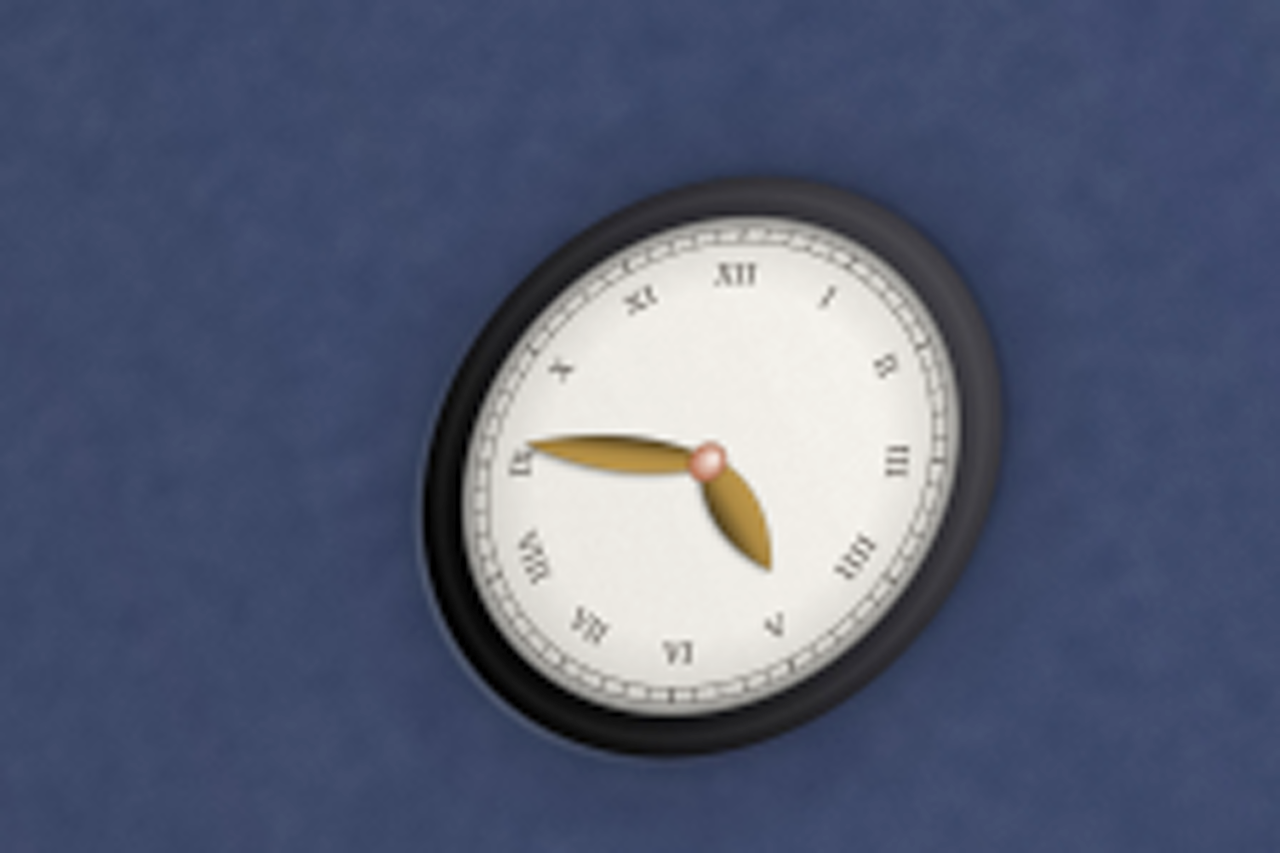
4 h 46 min
